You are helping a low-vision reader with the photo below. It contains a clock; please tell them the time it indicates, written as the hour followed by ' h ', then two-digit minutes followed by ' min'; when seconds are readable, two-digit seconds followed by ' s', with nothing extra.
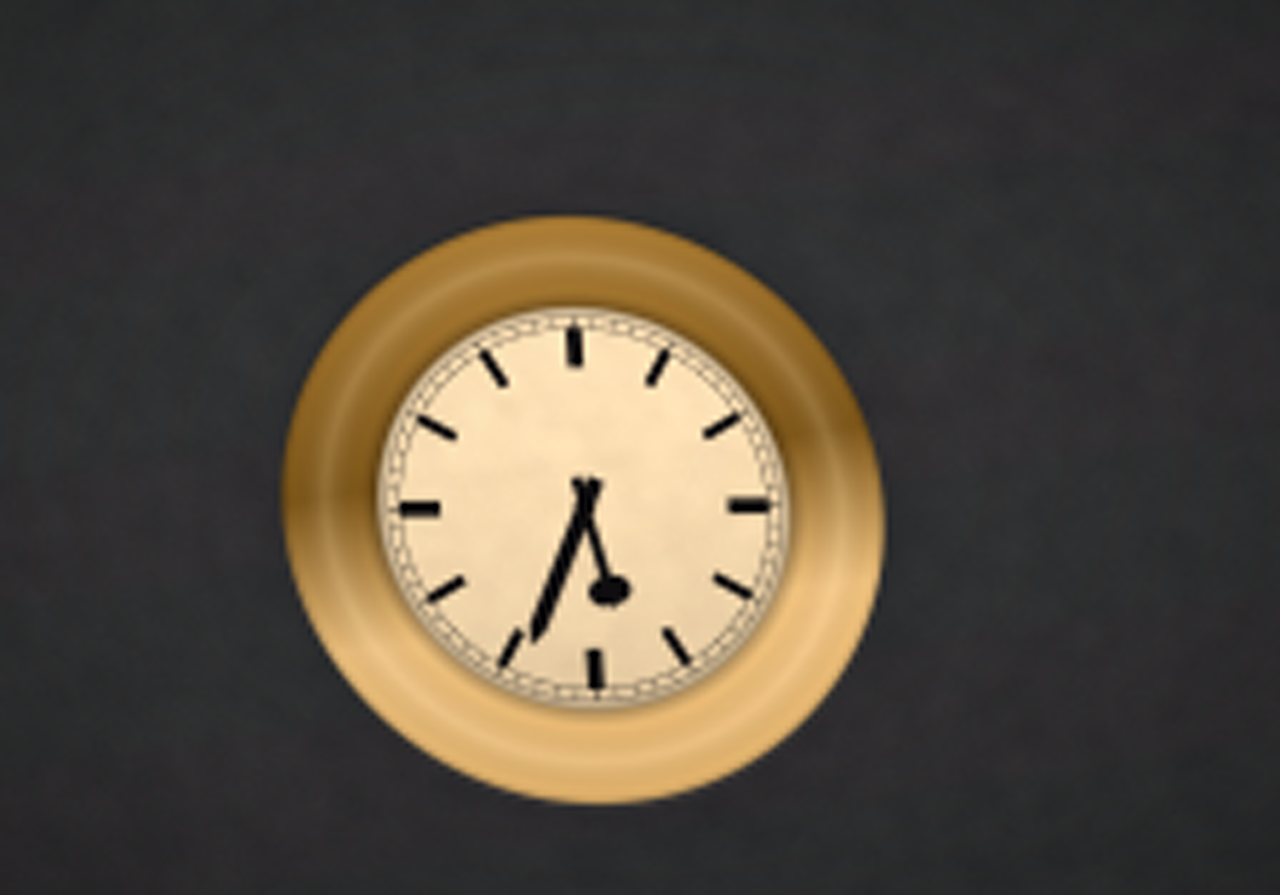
5 h 34 min
